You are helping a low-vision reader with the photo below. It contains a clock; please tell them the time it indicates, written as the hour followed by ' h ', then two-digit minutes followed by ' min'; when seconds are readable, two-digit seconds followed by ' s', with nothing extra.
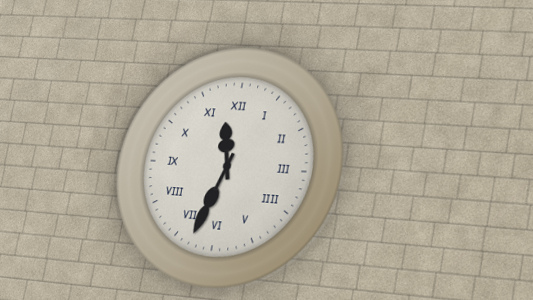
11 h 33 min
